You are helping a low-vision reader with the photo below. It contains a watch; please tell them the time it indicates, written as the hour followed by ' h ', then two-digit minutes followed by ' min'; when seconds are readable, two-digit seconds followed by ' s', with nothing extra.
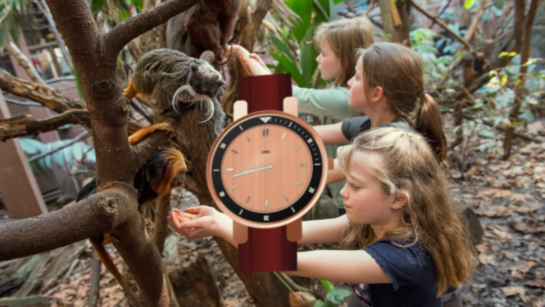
8 h 43 min
